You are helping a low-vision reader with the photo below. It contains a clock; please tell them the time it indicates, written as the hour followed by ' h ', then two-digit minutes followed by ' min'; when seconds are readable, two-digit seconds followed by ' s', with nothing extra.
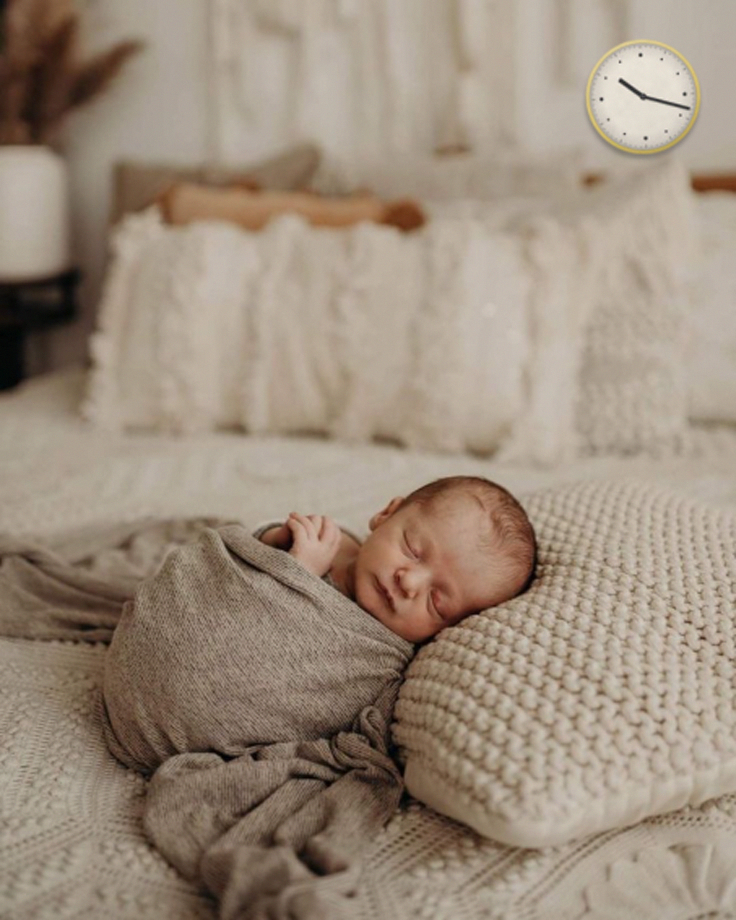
10 h 18 min
